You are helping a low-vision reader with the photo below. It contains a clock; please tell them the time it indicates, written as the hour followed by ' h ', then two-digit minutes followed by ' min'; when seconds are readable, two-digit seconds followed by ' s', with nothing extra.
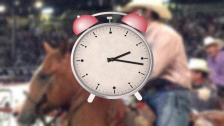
2 h 17 min
